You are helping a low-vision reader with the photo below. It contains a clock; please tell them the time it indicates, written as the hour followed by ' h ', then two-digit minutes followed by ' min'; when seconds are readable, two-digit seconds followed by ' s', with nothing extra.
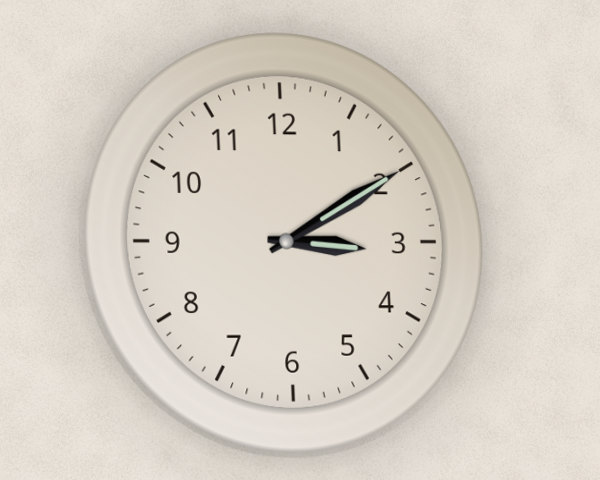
3 h 10 min
